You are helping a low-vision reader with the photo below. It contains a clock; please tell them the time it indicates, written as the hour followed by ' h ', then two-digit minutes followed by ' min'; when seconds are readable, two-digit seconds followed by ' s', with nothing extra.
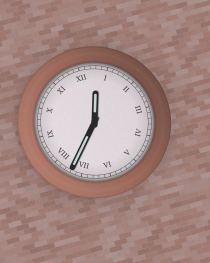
12 h 37 min
